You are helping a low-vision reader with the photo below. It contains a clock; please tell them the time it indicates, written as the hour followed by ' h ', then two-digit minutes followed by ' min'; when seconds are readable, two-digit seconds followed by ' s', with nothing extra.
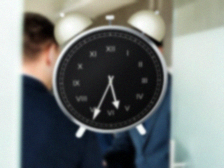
5 h 34 min
